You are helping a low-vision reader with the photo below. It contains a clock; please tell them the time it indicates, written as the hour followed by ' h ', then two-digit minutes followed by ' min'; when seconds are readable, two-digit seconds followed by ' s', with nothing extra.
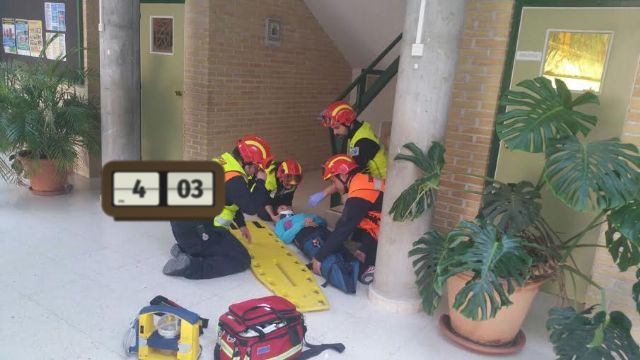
4 h 03 min
